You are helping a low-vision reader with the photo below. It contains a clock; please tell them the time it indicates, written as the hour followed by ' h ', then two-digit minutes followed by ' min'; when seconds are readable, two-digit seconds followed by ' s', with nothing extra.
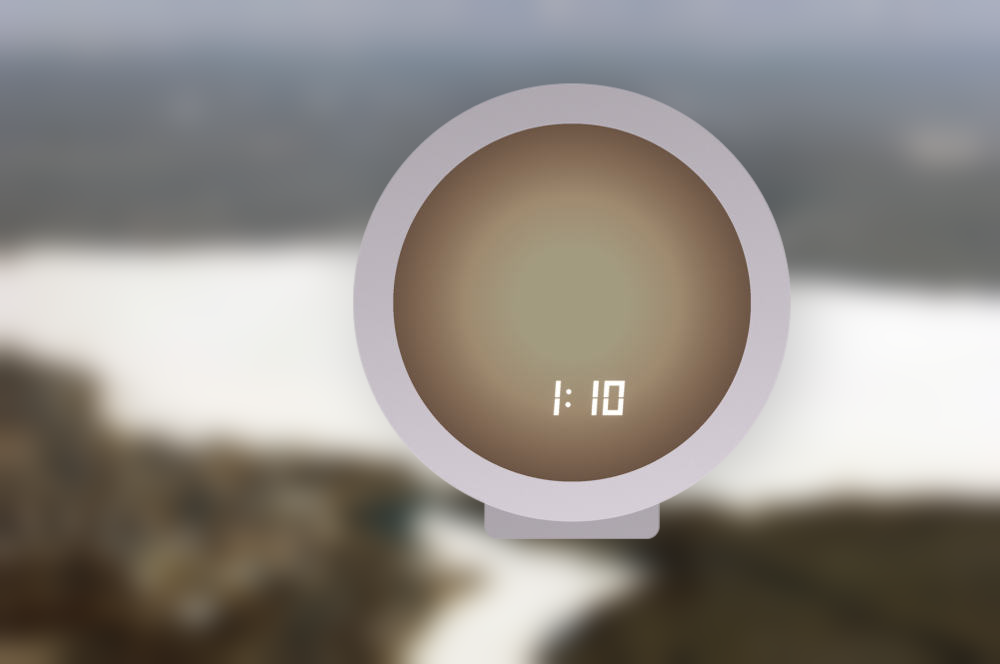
1 h 10 min
